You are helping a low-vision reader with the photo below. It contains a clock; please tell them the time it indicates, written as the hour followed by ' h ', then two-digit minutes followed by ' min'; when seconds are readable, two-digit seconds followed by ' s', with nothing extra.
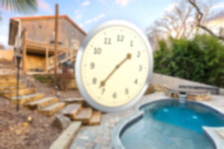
1 h 37 min
